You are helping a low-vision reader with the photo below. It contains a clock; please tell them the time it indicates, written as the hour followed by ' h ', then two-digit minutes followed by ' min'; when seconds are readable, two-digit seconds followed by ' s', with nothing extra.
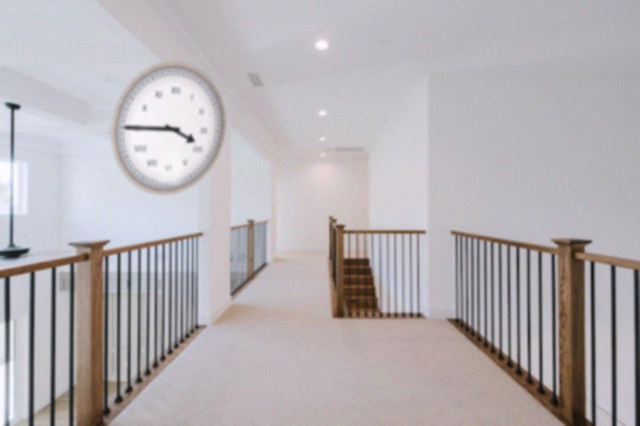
3 h 45 min
